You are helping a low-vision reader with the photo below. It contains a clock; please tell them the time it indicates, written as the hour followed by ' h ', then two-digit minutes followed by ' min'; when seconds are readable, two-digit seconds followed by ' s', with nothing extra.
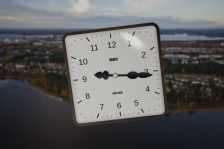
9 h 16 min
